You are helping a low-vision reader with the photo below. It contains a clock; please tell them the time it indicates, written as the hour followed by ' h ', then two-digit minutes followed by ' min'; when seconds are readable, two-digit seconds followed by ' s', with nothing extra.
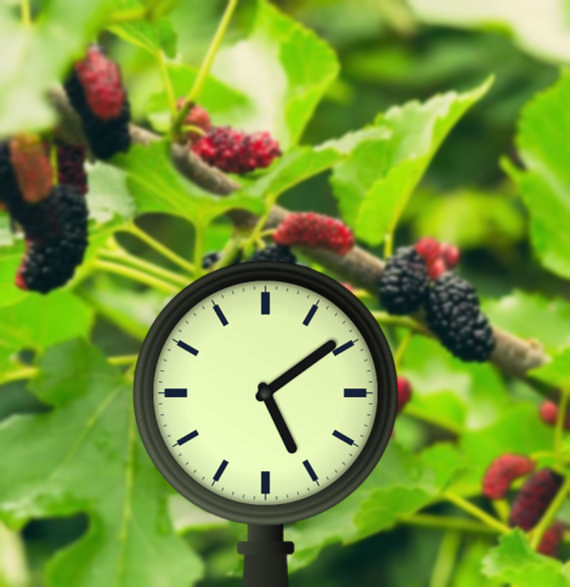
5 h 09 min
